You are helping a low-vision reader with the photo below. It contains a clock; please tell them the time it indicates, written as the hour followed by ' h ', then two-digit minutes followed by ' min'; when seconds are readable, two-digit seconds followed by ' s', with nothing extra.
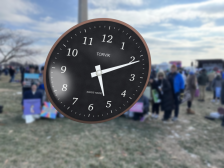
5 h 11 min
